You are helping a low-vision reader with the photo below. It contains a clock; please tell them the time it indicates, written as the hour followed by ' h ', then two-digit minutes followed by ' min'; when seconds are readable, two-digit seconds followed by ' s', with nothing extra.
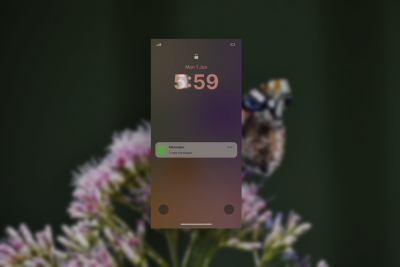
5 h 59 min
